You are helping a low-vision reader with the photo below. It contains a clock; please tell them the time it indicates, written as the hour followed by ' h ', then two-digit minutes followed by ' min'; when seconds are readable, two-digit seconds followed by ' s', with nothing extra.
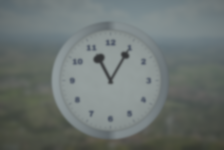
11 h 05 min
